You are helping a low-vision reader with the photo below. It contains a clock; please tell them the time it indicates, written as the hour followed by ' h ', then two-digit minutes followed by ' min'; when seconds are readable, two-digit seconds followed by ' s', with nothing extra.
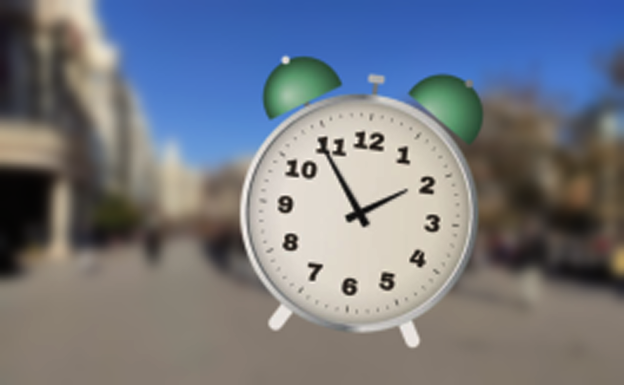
1 h 54 min
